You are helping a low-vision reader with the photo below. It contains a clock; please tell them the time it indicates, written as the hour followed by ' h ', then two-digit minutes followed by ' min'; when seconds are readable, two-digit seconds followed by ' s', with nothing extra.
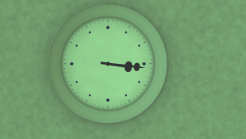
3 h 16 min
